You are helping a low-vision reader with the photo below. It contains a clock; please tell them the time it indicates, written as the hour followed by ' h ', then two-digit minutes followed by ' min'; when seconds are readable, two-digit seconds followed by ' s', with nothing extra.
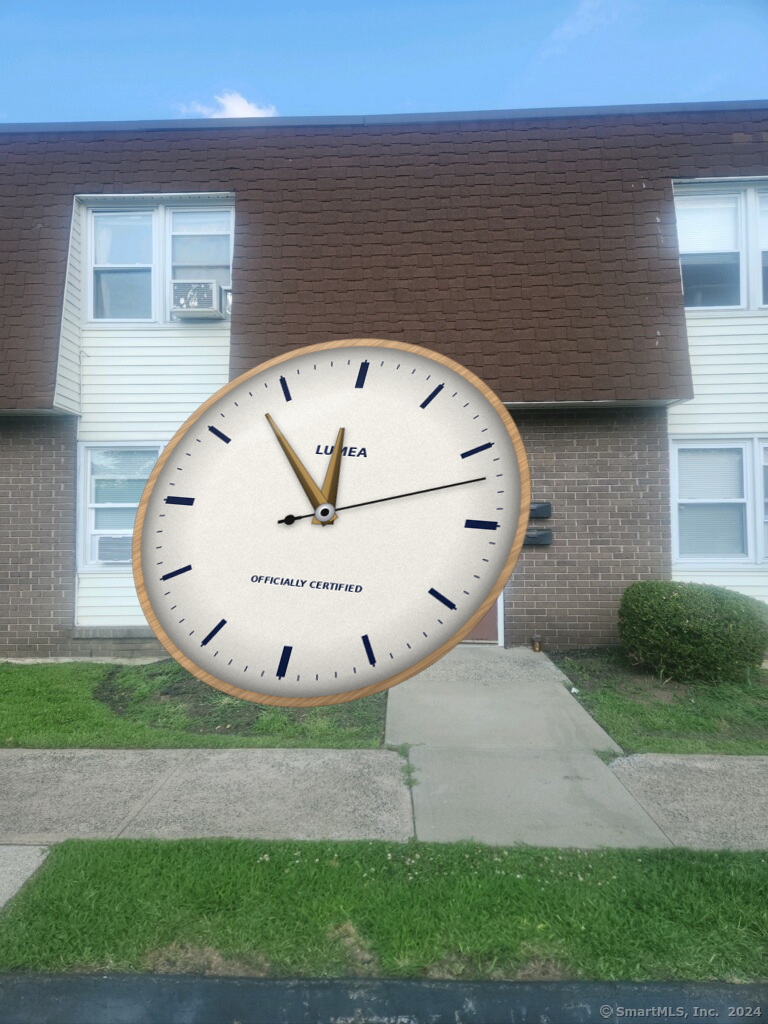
11 h 53 min 12 s
